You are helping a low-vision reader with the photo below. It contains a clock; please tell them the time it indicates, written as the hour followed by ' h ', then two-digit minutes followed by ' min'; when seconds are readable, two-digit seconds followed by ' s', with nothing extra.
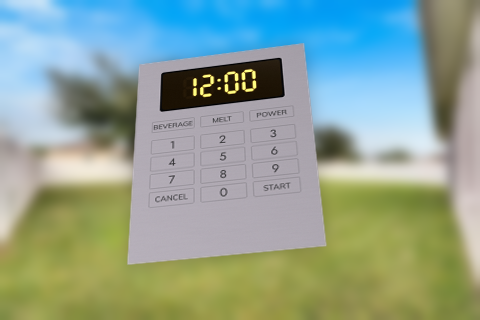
12 h 00 min
